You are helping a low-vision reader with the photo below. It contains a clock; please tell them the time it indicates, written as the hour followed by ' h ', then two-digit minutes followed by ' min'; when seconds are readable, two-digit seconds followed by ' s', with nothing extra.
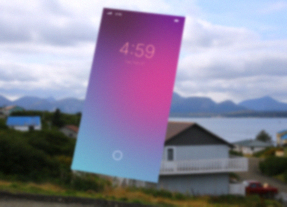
4 h 59 min
